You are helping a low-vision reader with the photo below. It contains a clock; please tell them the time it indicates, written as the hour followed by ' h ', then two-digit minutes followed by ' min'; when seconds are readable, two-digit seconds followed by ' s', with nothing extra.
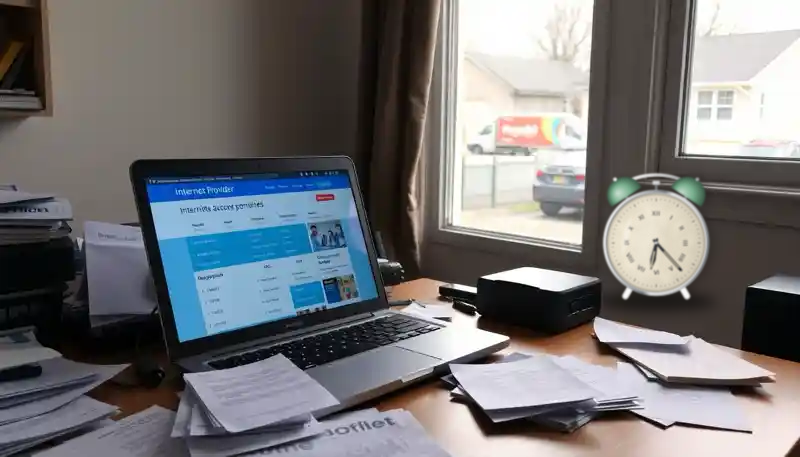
6 h 23 min
